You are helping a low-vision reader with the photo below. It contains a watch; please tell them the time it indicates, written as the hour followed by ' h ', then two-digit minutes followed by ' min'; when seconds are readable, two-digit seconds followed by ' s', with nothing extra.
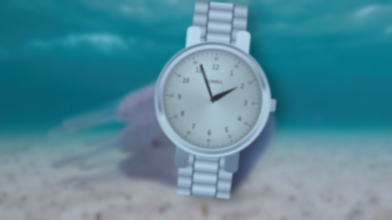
1 h 56 min
